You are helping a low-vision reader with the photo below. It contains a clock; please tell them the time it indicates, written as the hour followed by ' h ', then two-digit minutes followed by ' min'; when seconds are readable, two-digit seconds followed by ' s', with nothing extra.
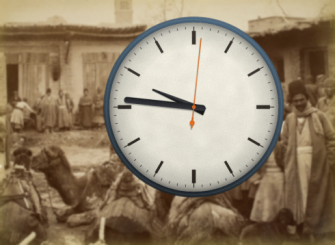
9 h 46 min 01 s
